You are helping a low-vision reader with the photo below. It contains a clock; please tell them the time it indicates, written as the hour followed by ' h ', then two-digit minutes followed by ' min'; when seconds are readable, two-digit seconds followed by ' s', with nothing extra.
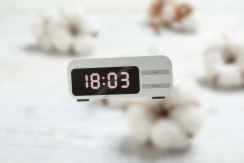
18 h 03 min
